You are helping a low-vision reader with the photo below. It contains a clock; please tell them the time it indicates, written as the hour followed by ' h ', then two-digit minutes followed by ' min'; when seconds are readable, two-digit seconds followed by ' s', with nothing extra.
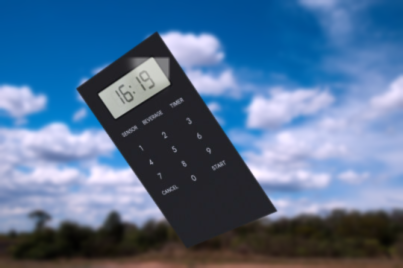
16 h 19 min
